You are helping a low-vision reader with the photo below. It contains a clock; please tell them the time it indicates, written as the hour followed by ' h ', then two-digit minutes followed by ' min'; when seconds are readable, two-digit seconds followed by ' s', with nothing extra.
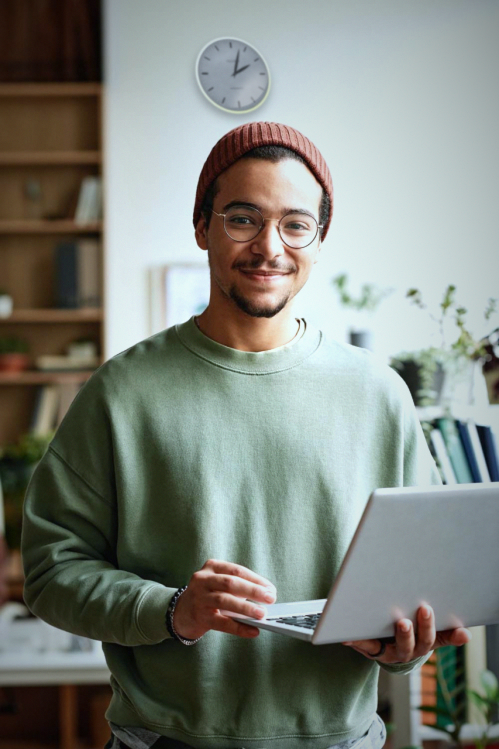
2 h 03 min
